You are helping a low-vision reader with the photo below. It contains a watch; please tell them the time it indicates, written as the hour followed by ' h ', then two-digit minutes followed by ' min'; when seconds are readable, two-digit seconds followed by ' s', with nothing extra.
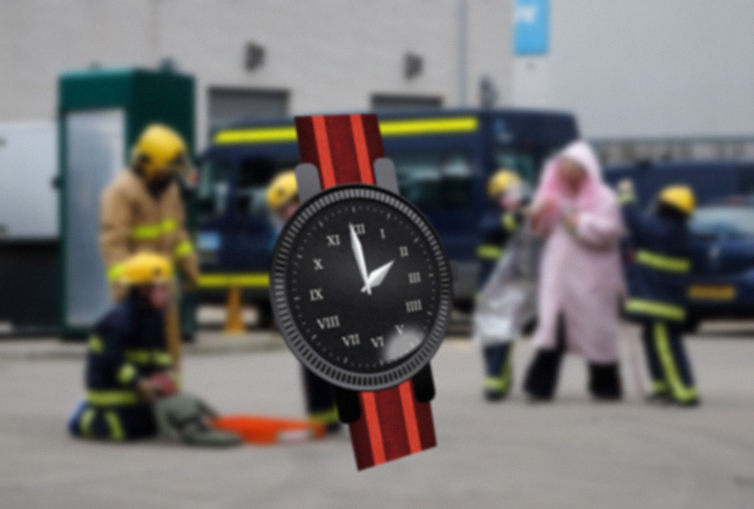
1 h 59 min
